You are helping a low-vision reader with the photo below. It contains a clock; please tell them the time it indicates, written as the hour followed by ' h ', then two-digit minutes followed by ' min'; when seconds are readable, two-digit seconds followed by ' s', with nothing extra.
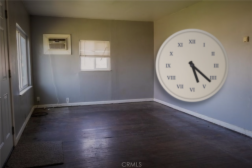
5 h 22 min
